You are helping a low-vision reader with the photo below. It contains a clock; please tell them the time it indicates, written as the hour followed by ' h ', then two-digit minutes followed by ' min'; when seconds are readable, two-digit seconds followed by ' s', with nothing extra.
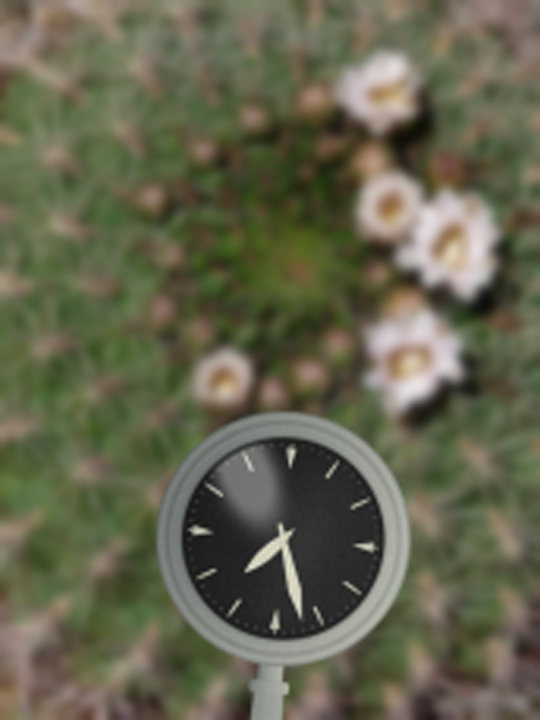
7 h 27 min
